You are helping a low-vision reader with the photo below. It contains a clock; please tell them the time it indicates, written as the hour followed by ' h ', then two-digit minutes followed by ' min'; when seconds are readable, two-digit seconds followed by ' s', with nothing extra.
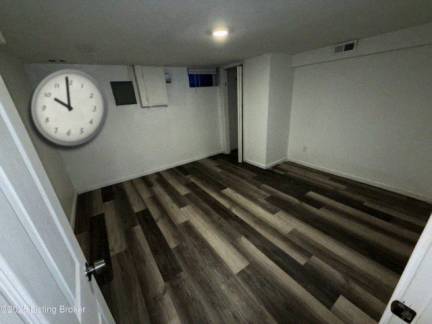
9 h 59 min
